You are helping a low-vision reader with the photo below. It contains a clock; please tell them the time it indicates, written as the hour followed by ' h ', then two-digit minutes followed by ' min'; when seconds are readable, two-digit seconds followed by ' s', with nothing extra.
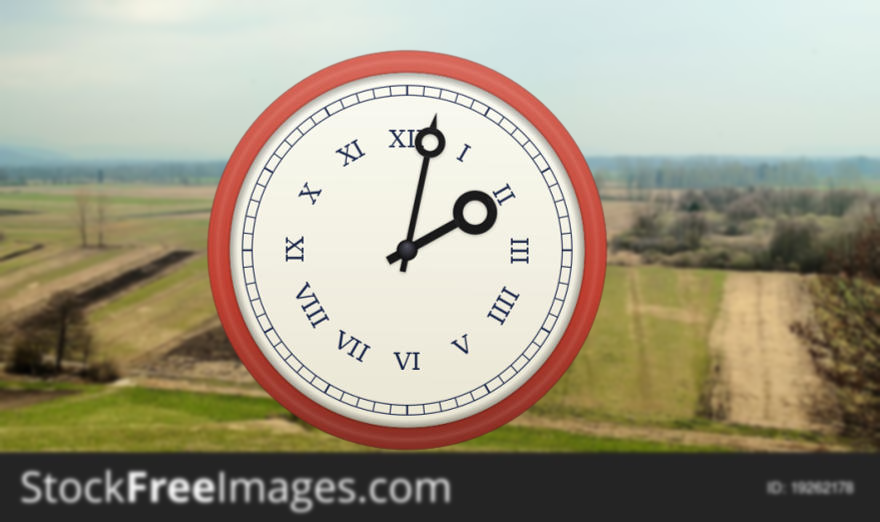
2 h 02 min
